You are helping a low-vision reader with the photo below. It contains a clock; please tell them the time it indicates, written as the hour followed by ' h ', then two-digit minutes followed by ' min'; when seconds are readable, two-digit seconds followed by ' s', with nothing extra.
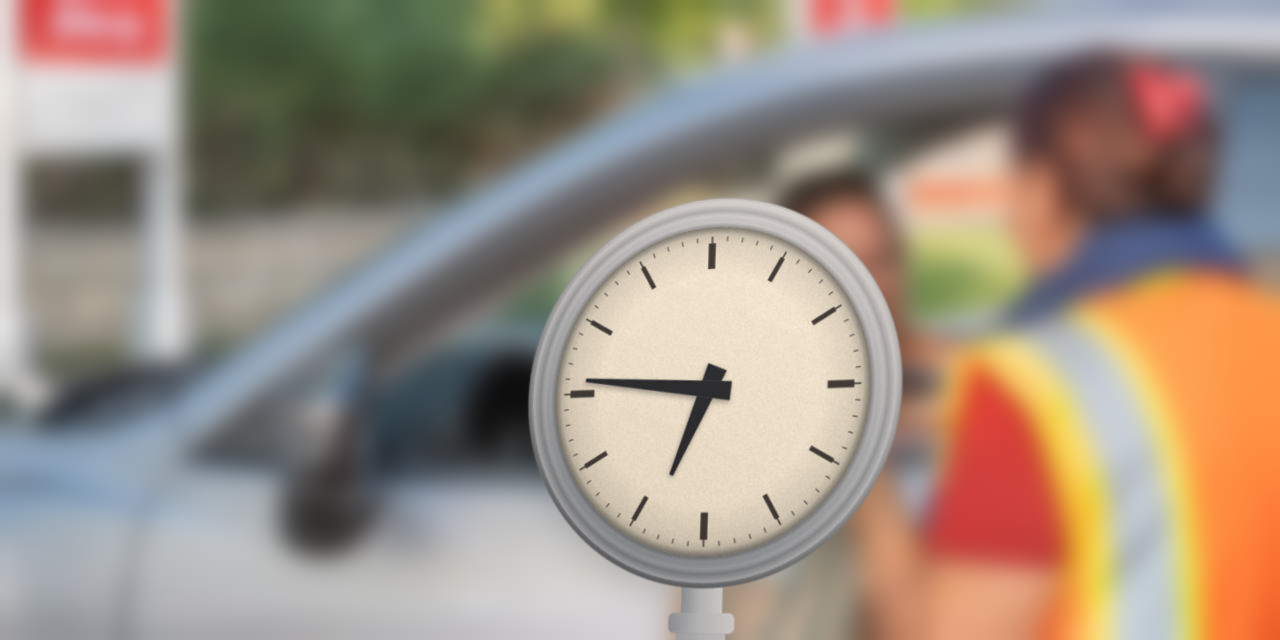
6 h 46 min
